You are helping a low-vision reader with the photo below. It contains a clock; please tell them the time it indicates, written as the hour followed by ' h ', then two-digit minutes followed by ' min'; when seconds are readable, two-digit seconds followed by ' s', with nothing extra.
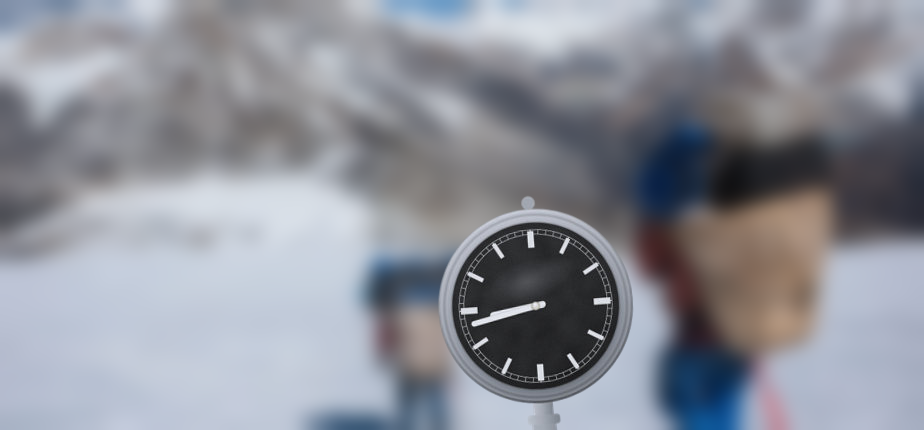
8 h 43 min
